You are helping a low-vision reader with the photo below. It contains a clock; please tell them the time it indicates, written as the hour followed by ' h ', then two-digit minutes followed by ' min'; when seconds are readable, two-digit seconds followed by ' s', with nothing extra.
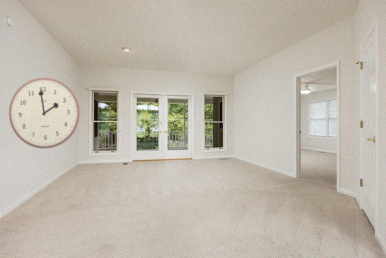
1 h 59 min
